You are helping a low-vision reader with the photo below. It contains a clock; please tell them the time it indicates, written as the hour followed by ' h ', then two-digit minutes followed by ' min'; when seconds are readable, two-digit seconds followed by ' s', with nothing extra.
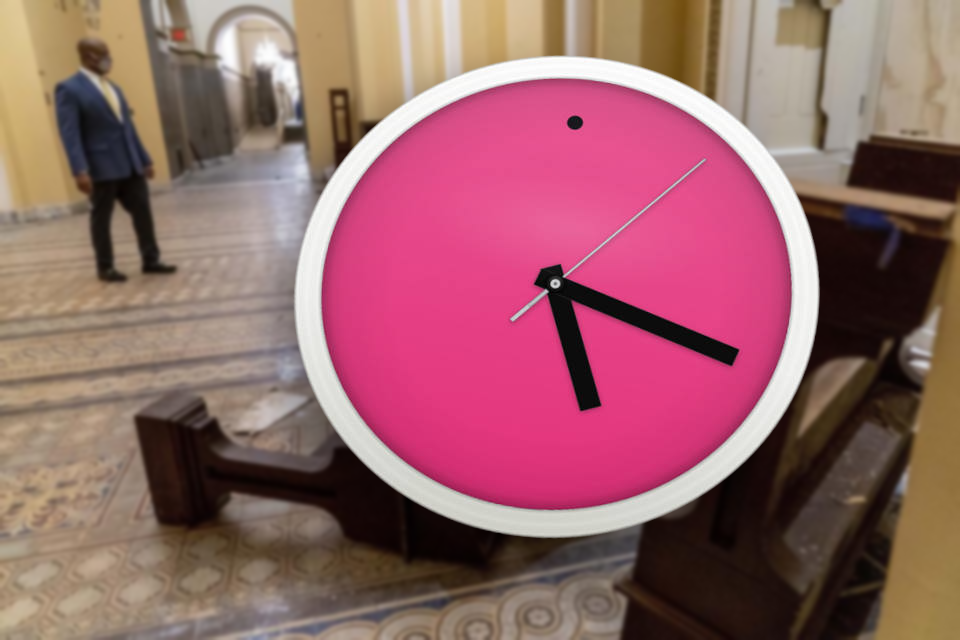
5 h 18 min 07 s
